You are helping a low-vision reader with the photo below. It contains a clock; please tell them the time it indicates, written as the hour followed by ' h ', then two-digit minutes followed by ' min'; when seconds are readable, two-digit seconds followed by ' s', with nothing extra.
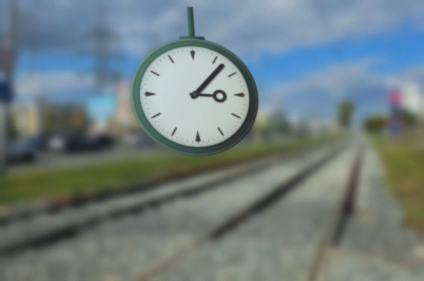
3 h 07 min
